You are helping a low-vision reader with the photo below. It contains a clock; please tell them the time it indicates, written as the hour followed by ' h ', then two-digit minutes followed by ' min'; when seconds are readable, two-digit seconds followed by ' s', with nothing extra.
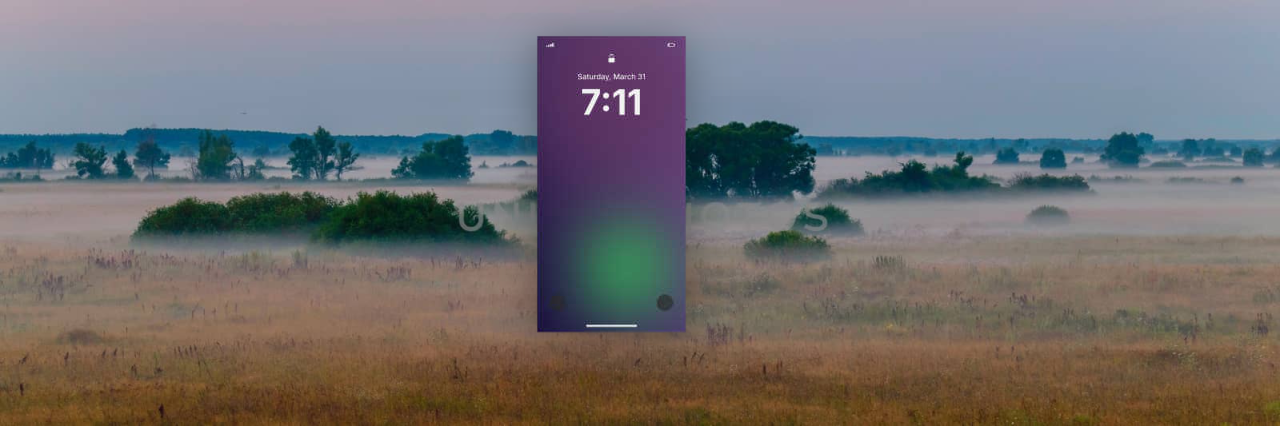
7 h 11 min
